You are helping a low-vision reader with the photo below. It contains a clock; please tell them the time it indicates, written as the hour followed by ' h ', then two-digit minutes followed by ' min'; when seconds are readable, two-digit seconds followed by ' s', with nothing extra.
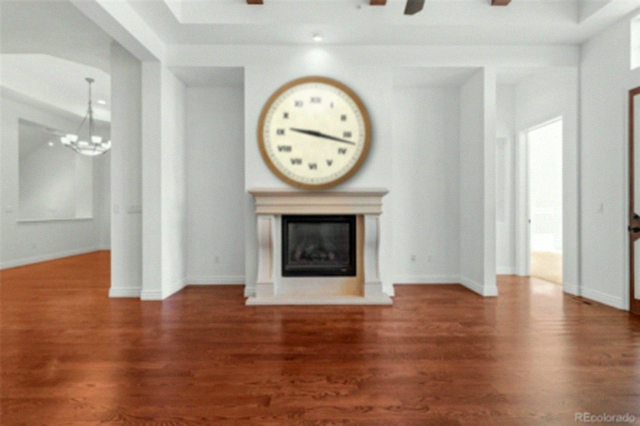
9 h 17 min
